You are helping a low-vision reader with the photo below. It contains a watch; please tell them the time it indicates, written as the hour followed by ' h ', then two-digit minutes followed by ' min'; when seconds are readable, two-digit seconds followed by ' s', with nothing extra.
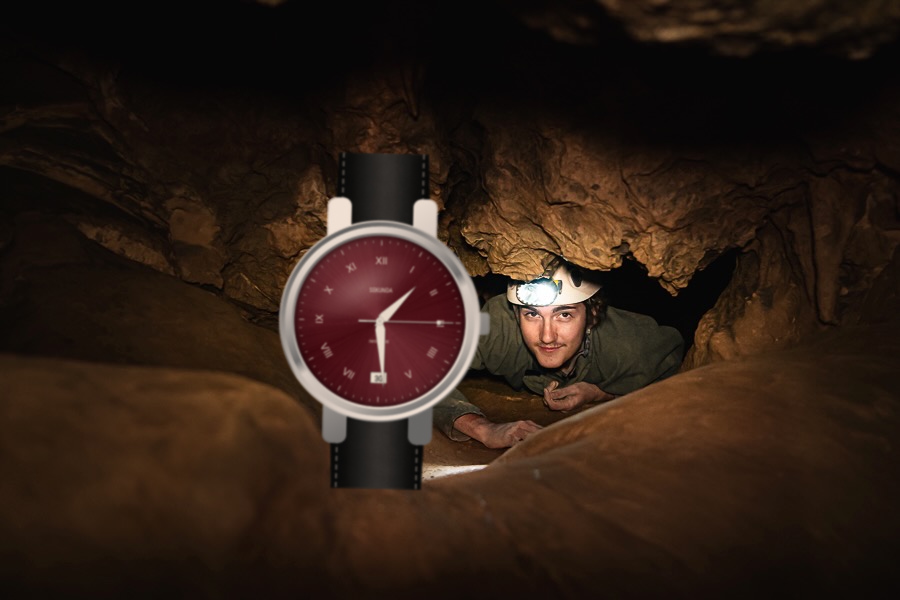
1 h 29 min 15 s
